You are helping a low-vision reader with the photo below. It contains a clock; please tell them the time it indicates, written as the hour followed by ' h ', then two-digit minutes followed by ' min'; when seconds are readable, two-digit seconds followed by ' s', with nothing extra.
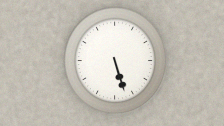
5 h 27 min
